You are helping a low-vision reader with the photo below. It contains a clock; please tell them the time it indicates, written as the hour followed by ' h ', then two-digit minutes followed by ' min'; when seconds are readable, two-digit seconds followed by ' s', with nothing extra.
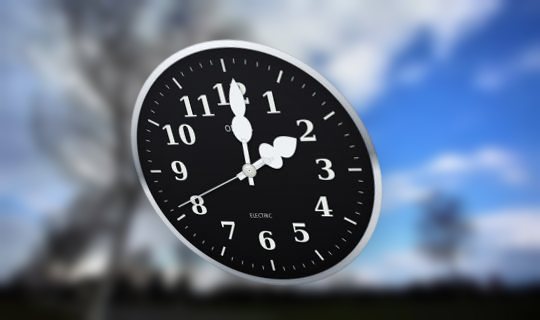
2 h 00 min 41 s
